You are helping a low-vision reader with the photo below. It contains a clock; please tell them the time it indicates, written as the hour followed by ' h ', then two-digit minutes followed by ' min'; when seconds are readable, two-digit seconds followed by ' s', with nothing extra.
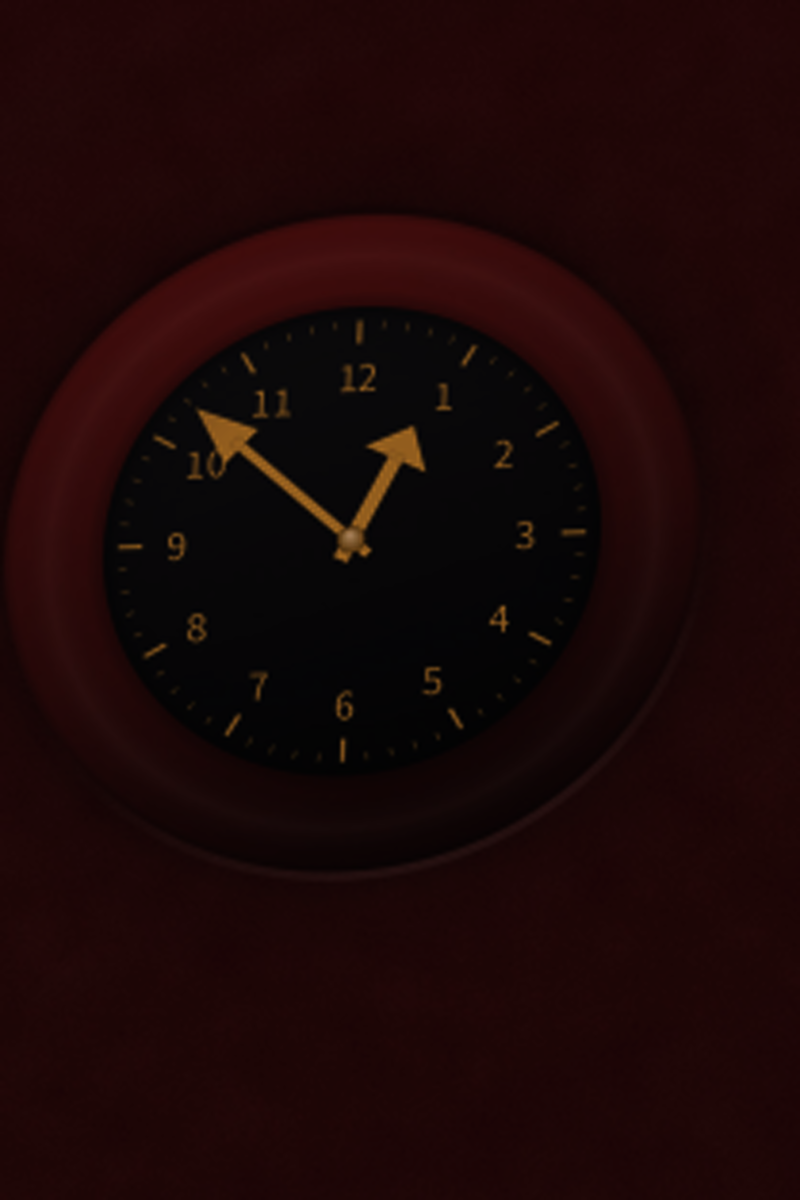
12 h 52 min
